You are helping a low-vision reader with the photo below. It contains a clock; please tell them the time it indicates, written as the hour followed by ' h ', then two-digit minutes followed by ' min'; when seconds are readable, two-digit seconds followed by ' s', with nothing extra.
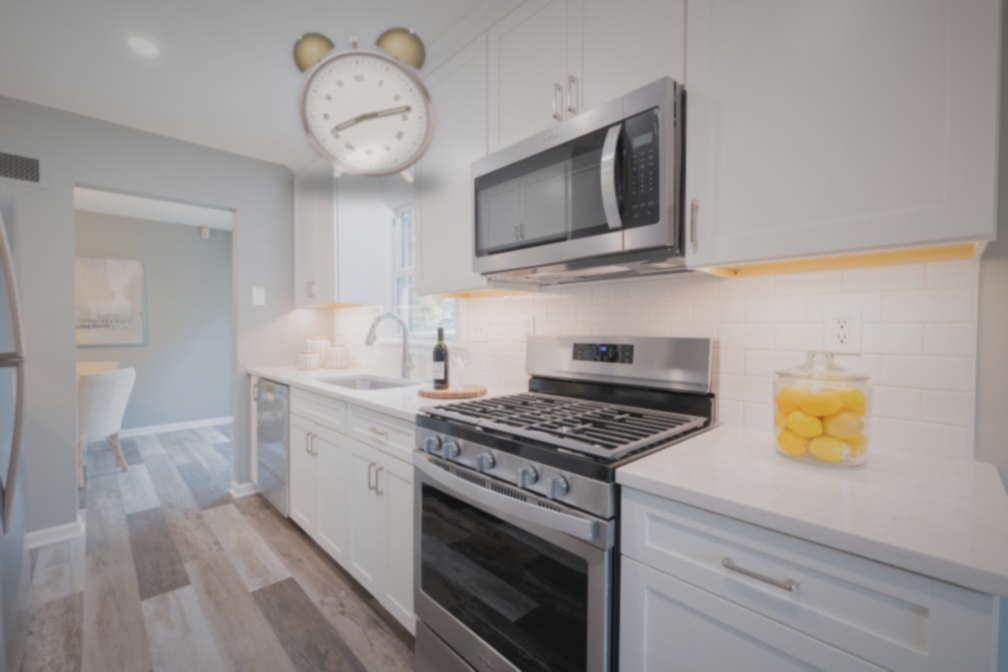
8 h 13 min
